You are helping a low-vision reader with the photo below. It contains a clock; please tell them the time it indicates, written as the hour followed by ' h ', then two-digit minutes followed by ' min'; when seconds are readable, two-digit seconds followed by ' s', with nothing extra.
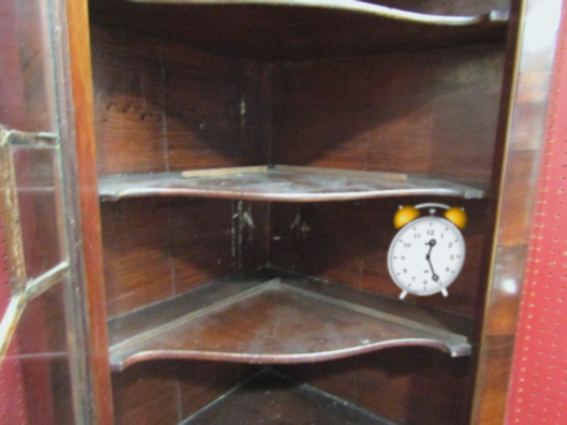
12 h 26 min
